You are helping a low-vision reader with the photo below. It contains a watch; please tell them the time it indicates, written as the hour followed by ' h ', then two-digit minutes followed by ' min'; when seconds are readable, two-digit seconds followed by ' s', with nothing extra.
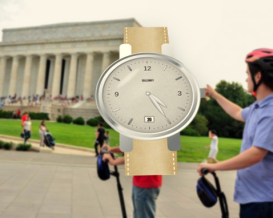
4 h 25 min
